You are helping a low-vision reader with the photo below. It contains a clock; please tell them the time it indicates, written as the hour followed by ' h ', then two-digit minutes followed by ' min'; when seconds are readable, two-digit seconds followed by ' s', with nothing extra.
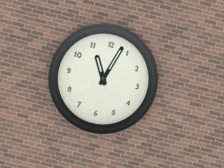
11 h 03 min
